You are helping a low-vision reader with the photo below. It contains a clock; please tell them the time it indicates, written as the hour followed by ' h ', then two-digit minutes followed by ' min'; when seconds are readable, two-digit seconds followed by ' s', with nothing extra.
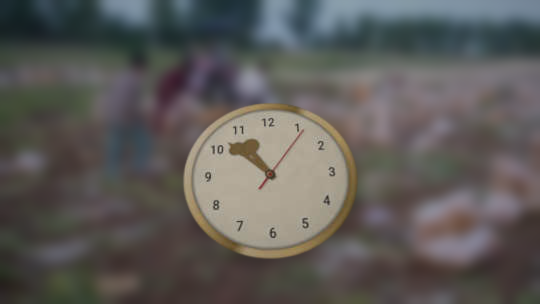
10 h 52 min 06 s
